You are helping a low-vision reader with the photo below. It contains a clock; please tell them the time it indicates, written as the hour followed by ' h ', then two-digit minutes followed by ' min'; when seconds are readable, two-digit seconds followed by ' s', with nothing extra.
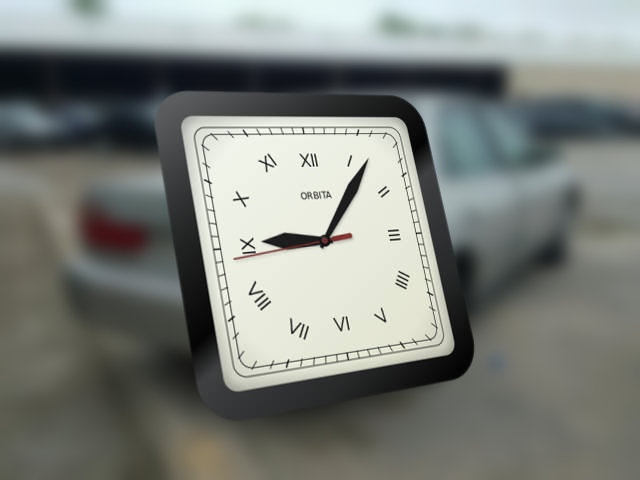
9 h 06 min 44 s
